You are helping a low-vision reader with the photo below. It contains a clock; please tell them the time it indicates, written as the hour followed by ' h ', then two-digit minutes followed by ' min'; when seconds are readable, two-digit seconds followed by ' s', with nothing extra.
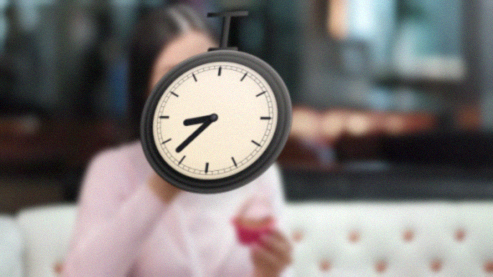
8 h 37 min
